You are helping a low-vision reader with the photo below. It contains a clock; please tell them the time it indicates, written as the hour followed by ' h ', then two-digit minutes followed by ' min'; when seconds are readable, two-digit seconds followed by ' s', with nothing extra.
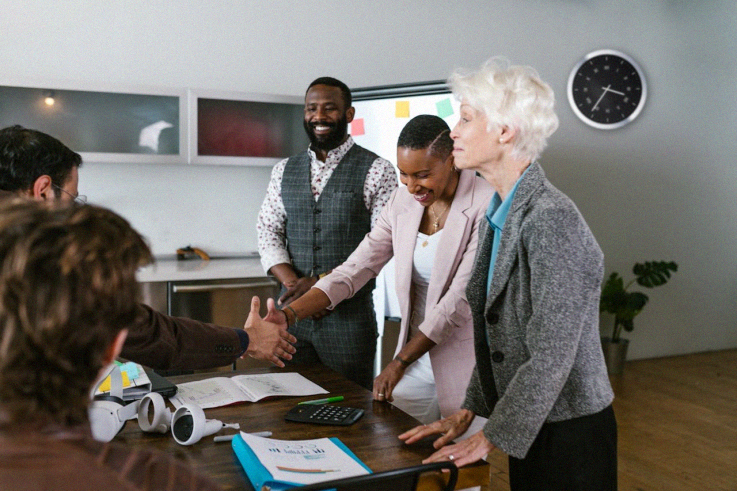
3 h 36 min
